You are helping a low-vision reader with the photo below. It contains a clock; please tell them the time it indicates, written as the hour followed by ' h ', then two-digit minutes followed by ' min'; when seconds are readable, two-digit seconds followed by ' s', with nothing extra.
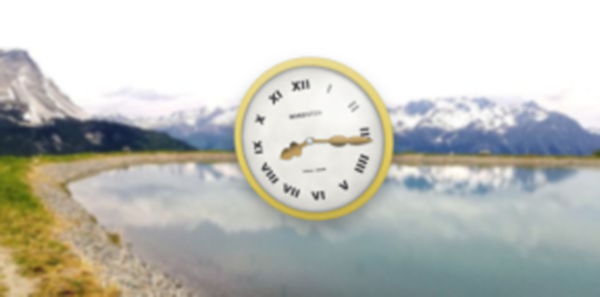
8 h 16 min
